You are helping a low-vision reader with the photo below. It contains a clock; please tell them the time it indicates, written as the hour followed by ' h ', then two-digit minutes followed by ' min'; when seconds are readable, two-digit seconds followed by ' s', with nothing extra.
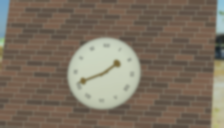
1 h 41 min
